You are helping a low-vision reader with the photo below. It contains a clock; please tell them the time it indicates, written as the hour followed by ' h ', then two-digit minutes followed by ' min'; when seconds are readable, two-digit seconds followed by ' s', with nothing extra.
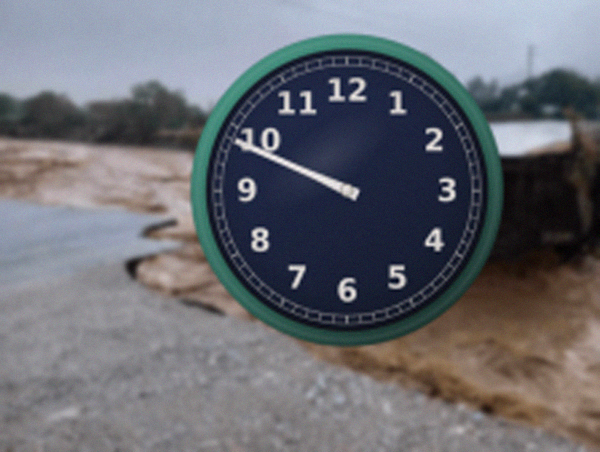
9 h 49 min
